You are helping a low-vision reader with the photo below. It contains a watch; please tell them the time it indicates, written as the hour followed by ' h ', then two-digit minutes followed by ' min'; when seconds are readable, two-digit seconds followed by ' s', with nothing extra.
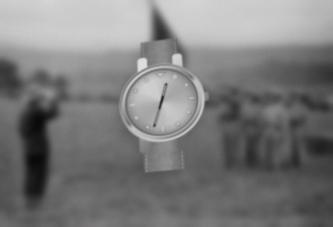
12 h 33 min
